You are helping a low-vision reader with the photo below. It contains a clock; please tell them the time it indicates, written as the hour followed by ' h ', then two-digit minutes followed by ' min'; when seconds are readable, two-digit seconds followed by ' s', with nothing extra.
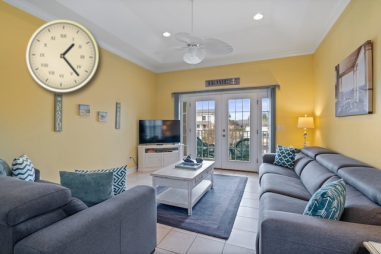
1 h 23 min
